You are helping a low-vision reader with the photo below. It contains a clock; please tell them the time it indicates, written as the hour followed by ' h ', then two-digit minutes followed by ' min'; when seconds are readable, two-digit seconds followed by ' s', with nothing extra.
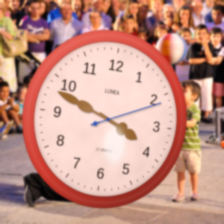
3 h 48 min 11 s
